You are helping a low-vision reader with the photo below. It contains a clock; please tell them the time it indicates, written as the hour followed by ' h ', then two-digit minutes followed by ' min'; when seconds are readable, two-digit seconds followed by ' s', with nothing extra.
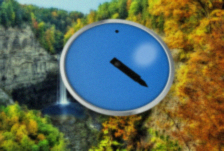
4 h 22 min
